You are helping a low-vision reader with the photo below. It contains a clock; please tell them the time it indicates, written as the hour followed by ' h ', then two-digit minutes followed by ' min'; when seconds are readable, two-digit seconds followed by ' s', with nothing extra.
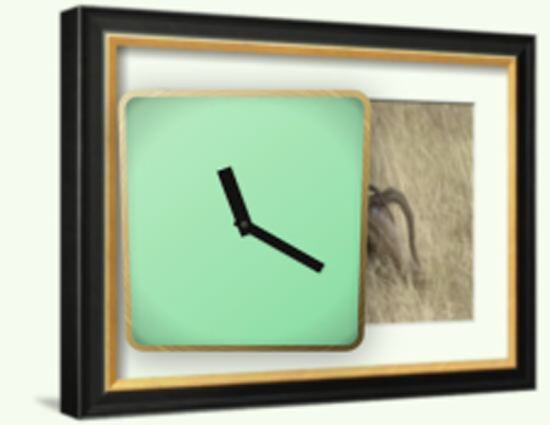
11 h 20 min
